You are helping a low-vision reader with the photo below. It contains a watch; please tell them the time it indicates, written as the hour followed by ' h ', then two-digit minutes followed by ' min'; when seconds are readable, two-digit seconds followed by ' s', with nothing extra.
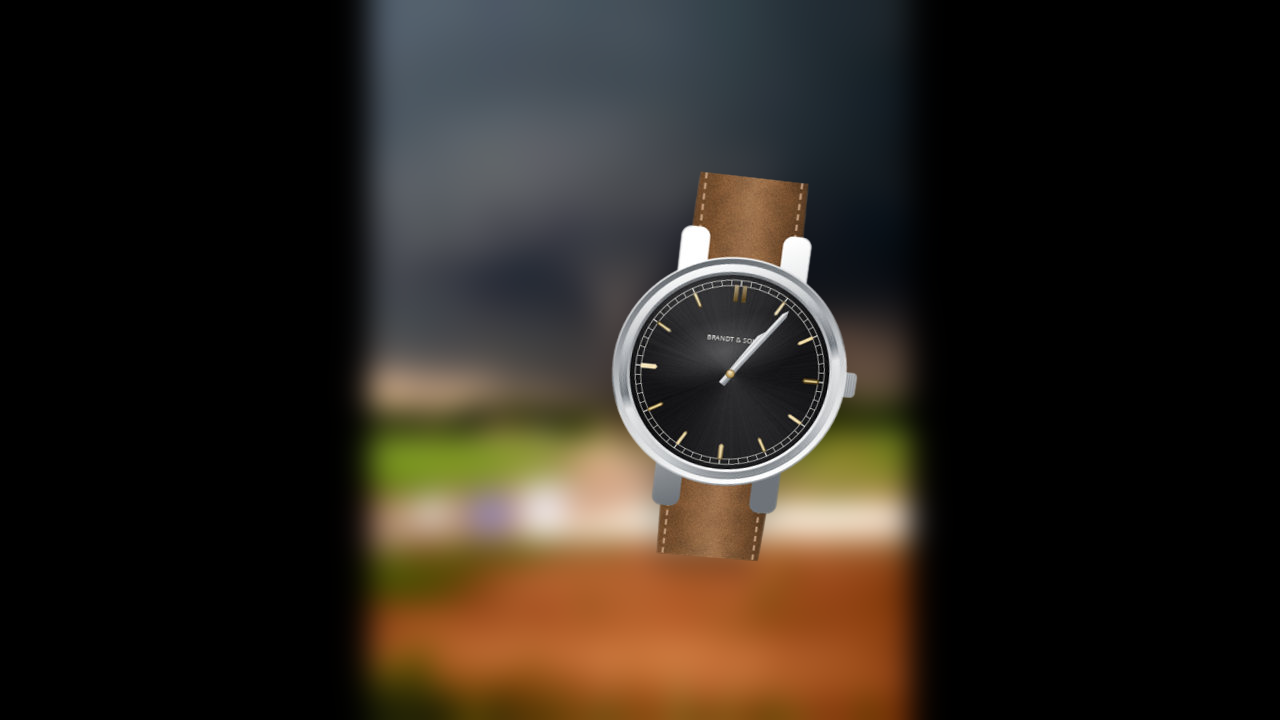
1 h 06 min
